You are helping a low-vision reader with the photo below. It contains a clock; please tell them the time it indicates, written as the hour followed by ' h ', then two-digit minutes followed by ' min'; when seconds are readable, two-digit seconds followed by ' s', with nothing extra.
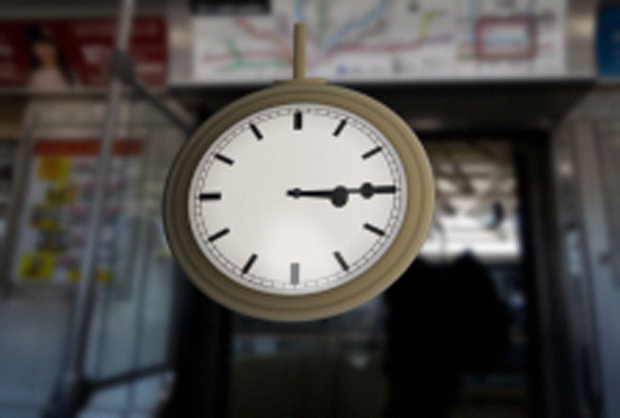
3 h 15 min
